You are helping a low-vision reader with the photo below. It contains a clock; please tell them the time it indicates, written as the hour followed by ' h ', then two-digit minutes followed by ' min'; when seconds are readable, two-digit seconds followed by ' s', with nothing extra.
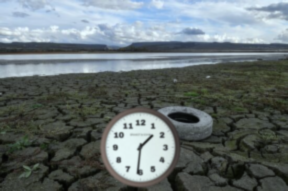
1 h 31 min
